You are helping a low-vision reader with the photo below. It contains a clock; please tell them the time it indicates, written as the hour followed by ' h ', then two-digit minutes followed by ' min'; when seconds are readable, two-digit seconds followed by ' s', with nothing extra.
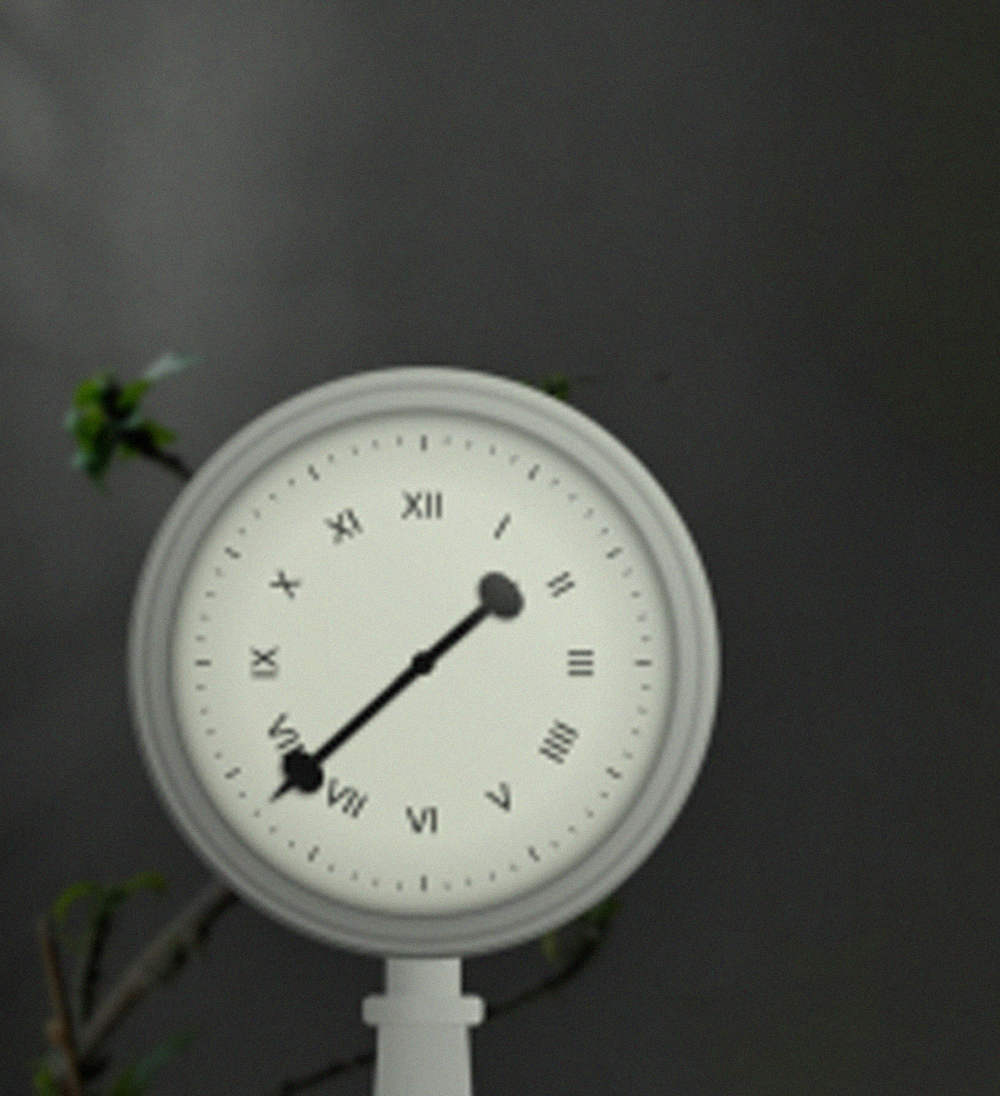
1 h 38 min
